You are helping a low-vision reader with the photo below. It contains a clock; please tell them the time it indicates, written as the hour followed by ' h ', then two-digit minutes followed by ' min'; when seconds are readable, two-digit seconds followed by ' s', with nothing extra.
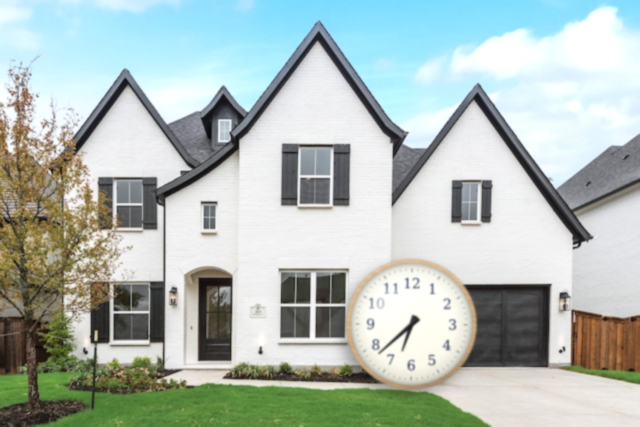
6 h 38 min
